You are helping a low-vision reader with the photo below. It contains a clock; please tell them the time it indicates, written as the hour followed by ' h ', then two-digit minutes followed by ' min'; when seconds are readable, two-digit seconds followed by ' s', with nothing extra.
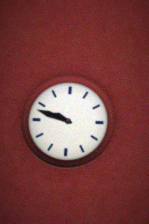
9 h 48 min
